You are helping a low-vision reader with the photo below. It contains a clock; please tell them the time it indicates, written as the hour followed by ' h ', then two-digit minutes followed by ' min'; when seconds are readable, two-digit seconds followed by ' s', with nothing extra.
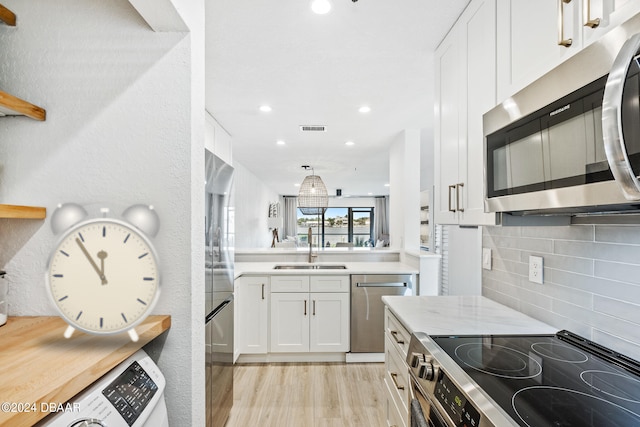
11 h 54 min
